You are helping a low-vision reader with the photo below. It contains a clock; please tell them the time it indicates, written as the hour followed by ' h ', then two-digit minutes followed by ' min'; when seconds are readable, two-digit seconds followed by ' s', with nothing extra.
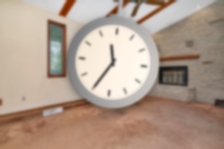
11 h 35 min
